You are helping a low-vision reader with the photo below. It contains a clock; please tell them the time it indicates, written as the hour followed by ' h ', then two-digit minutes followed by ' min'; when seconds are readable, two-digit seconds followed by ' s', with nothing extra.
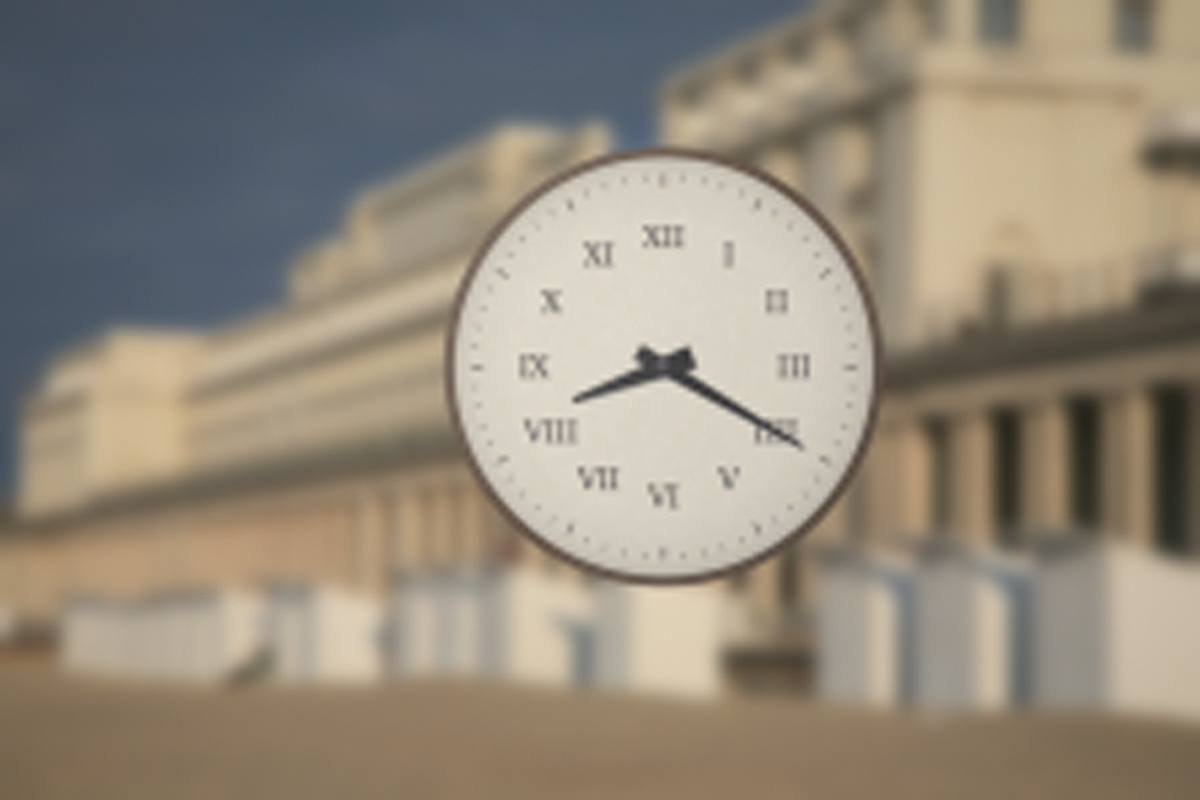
8 h 20 min
